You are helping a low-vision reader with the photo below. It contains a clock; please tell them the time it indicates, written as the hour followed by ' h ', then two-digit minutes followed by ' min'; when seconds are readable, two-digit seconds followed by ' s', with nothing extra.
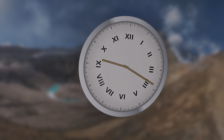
9 h 19 min
